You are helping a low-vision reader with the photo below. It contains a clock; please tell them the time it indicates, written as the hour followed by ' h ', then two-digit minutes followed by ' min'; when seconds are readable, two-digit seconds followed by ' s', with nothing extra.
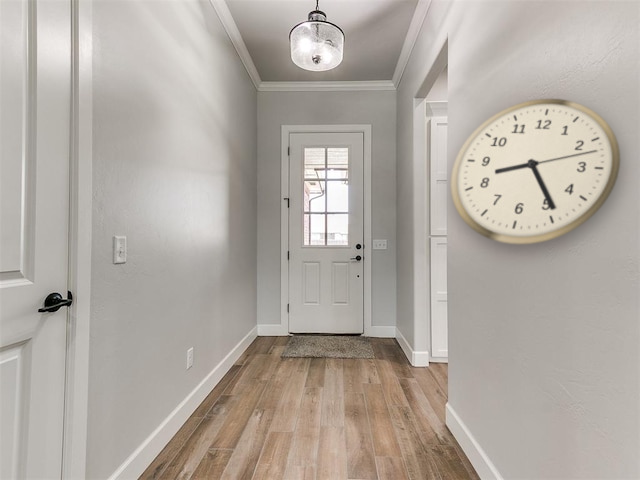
8 h 24 min 12 s
